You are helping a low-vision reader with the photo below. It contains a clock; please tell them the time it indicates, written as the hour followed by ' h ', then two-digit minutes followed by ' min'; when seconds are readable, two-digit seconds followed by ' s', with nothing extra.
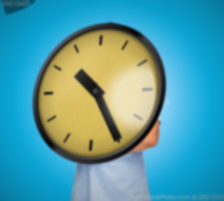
10 h 25 min
